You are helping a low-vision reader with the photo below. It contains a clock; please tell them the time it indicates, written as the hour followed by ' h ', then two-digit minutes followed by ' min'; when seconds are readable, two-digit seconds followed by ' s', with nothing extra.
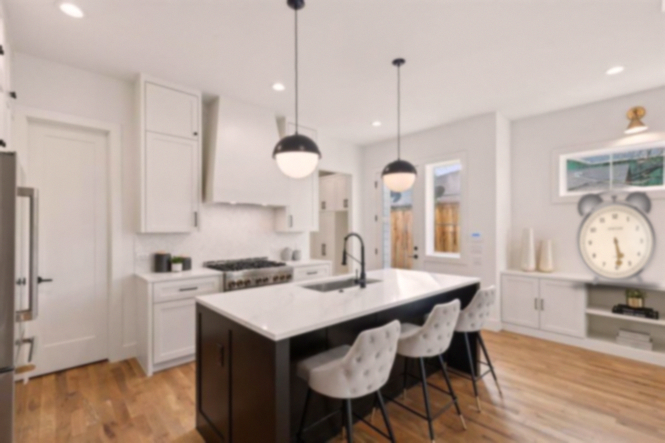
5 h 29 min
